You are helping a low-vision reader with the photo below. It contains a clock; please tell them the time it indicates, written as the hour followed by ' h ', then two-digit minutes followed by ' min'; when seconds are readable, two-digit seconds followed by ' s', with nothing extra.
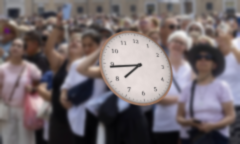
7 h 44 min
